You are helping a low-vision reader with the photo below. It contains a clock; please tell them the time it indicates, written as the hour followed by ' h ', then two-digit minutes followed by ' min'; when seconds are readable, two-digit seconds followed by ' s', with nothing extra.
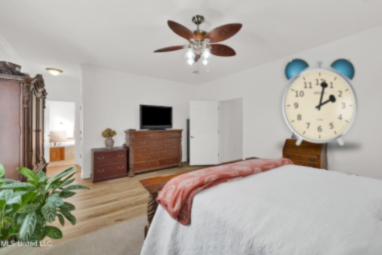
2 h 02 min
